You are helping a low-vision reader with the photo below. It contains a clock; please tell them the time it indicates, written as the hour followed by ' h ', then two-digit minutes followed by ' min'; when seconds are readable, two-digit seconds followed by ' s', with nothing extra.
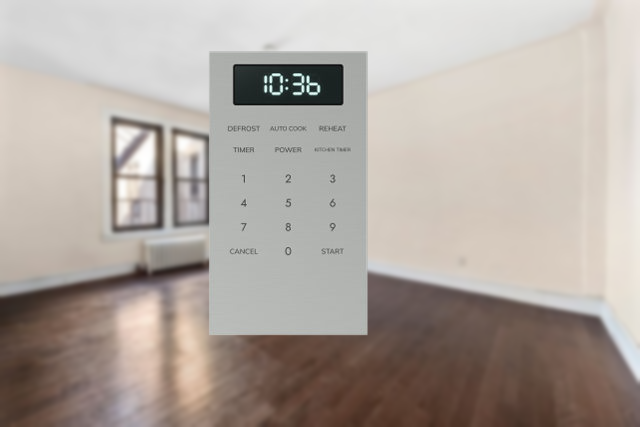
10 h 36 min
